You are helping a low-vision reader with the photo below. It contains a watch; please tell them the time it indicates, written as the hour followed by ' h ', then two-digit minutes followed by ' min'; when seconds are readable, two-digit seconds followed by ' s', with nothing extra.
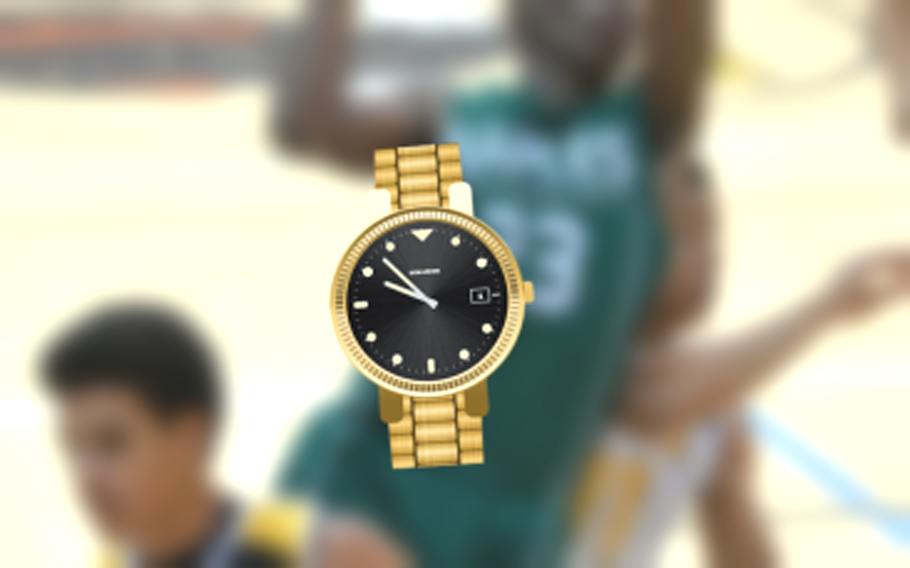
9 h 53 min
